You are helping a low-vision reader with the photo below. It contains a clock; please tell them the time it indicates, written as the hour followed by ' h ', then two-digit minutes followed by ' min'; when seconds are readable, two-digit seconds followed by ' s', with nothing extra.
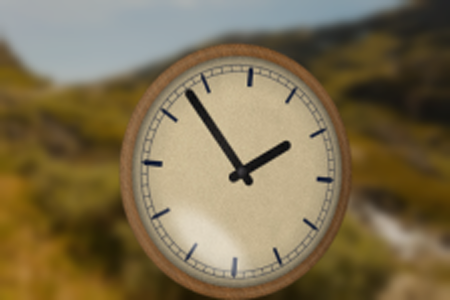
1 h 53 min
